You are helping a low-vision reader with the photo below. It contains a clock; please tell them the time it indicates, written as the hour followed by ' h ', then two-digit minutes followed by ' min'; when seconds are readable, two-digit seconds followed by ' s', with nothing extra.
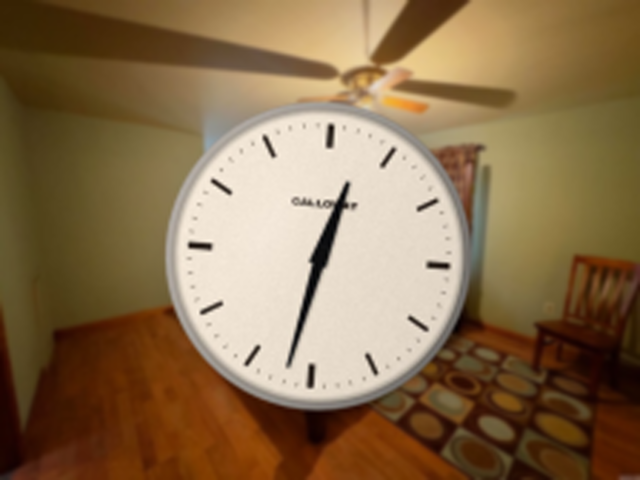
12 h 32 min
